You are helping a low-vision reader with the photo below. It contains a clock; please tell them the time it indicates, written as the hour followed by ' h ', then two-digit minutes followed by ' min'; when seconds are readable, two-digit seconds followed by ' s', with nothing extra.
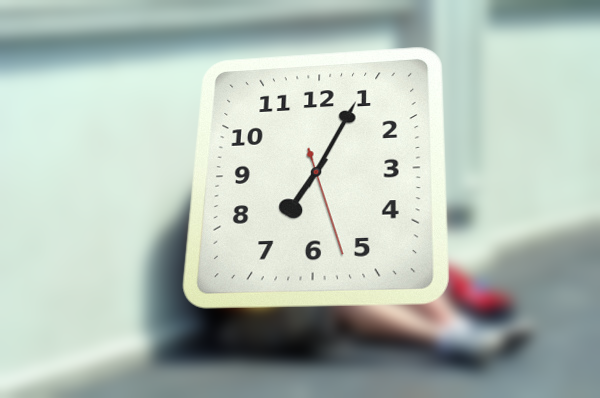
7 h 04 min 27 s
